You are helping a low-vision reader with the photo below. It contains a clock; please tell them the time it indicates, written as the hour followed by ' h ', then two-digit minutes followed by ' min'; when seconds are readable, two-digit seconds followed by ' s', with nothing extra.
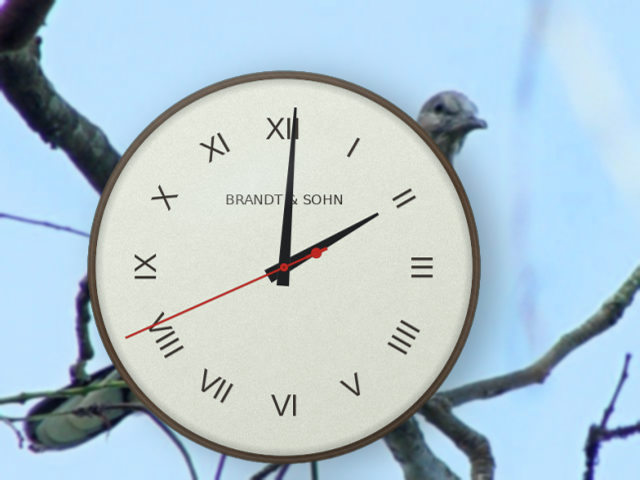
2 h 00 min 41 s
